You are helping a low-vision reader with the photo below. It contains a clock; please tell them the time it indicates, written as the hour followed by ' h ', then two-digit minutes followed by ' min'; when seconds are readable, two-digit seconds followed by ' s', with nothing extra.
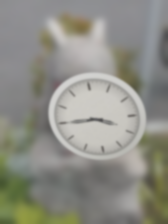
3 h 45 min
